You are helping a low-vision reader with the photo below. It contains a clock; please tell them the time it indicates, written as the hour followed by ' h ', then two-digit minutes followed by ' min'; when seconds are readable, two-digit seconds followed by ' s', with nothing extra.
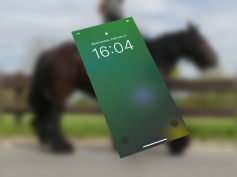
16 h 04 min
